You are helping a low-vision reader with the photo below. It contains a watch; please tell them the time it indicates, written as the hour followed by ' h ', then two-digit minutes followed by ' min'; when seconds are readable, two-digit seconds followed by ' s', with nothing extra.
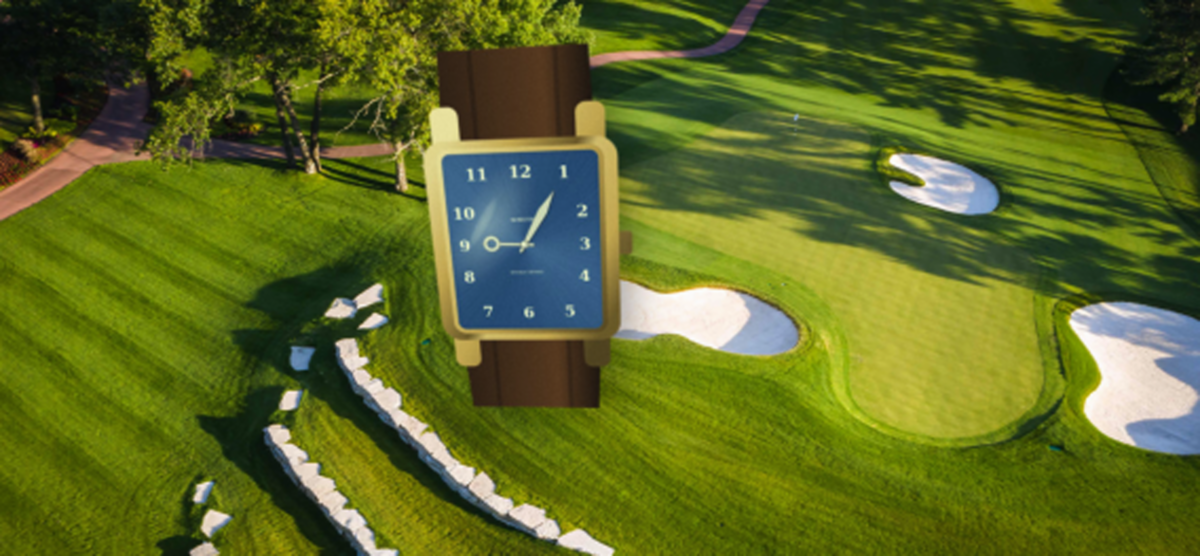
9 h 05 min
